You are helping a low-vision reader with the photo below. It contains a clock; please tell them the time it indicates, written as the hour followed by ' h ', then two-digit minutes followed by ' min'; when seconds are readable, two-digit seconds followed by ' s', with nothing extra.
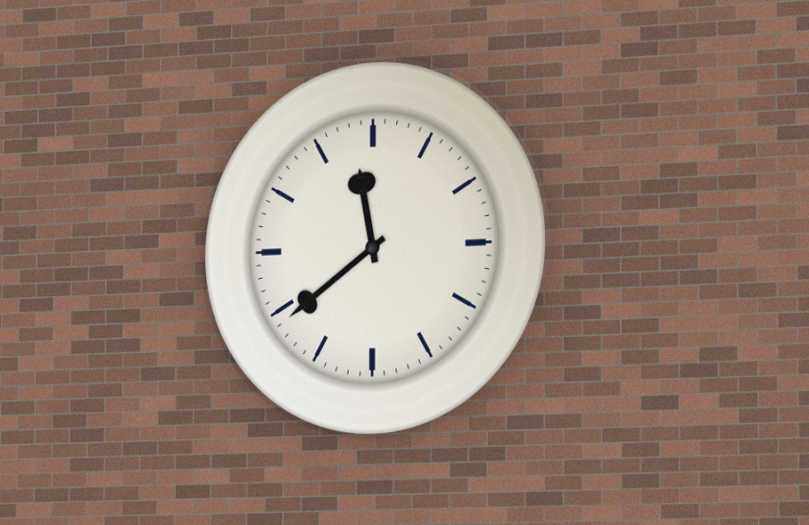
11 h 39 min
